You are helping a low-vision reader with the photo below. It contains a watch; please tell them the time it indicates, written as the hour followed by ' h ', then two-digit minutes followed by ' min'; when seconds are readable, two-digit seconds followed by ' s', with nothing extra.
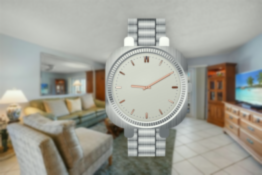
9 h 10 min
